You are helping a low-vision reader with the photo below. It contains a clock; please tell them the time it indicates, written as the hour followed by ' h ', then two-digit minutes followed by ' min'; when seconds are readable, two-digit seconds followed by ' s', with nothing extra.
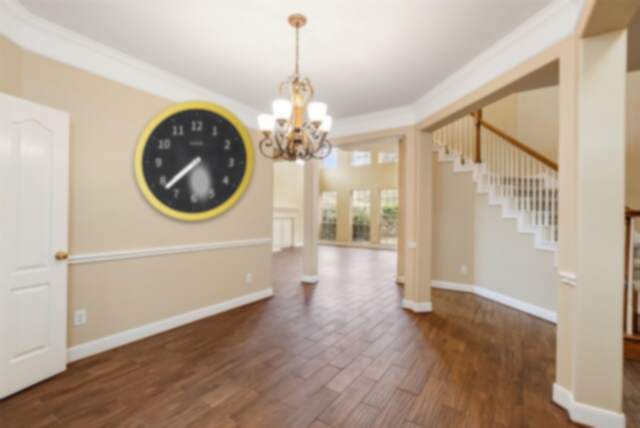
7 h 38 min
